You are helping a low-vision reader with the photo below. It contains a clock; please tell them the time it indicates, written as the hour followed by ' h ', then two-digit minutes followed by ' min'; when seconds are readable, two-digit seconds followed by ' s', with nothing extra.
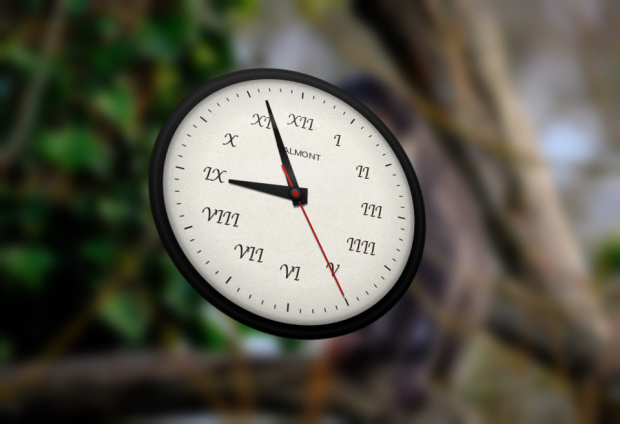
8 h 56 min 25 s
